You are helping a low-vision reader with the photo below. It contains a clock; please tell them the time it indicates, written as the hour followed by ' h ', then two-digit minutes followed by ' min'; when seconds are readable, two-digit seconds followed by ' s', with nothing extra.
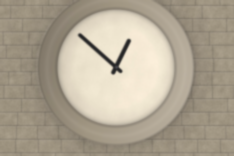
12 h 52 min
